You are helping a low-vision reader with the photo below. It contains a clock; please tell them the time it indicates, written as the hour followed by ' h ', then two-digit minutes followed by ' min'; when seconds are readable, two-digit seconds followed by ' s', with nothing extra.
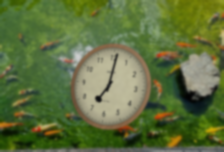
7 h 01 min
